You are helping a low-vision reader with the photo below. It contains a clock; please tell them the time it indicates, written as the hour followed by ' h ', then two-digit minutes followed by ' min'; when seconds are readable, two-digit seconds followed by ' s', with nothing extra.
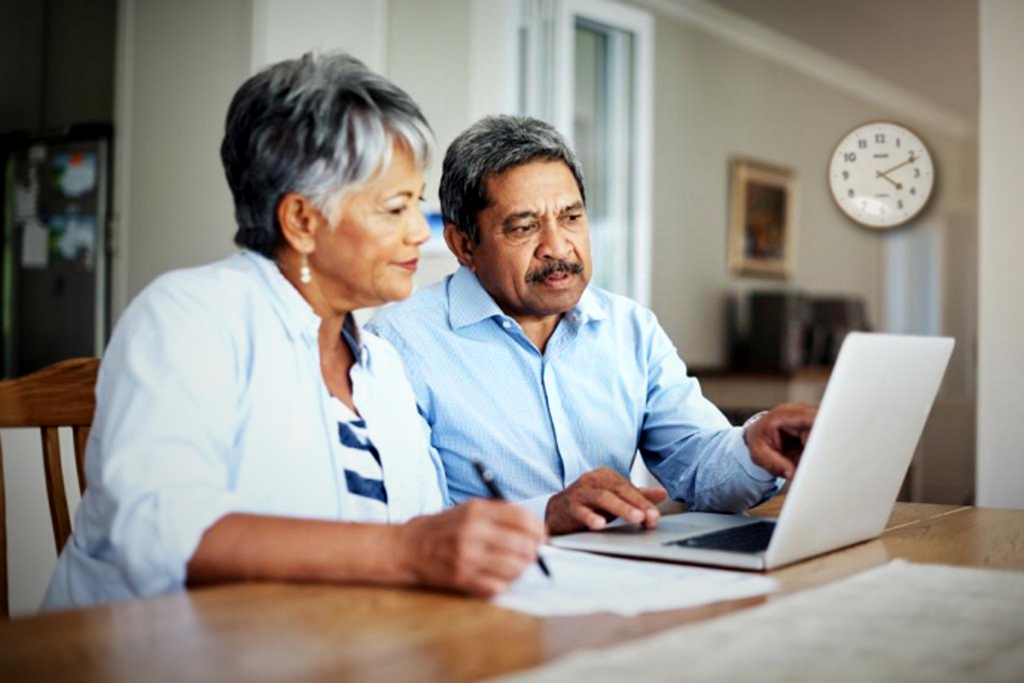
4 h 11 min
